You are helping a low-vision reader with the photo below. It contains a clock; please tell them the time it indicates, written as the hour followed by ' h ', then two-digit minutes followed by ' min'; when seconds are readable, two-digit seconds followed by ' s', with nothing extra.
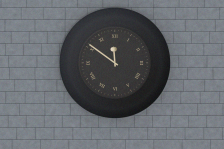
11 h 51 min
